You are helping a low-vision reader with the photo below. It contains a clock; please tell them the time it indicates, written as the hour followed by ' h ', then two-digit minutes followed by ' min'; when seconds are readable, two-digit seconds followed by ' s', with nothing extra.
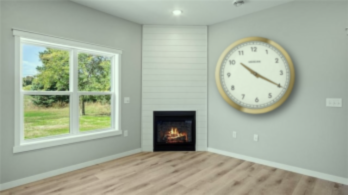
10 h 20 min
